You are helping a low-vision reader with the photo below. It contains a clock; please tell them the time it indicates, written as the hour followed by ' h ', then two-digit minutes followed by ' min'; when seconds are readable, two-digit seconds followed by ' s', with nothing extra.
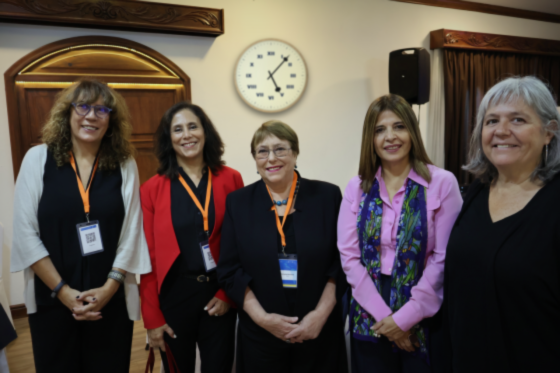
5 h 07 min
